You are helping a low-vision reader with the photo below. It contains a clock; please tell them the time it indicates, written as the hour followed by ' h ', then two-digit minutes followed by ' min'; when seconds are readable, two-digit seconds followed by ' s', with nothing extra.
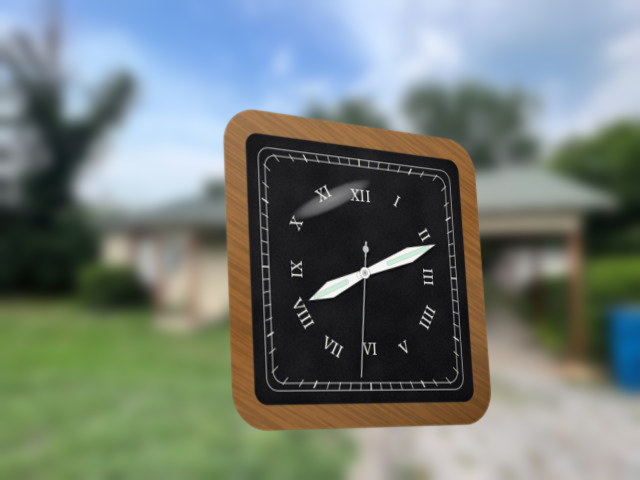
8 h 11 min 31 s
